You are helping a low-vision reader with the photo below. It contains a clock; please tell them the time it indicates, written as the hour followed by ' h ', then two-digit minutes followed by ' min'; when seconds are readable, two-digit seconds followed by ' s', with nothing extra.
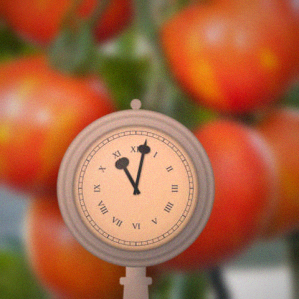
11 h 02 min
